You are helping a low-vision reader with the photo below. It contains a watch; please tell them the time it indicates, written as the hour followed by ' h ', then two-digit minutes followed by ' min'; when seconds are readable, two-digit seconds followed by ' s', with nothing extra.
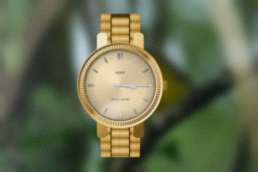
3 h 15 min
